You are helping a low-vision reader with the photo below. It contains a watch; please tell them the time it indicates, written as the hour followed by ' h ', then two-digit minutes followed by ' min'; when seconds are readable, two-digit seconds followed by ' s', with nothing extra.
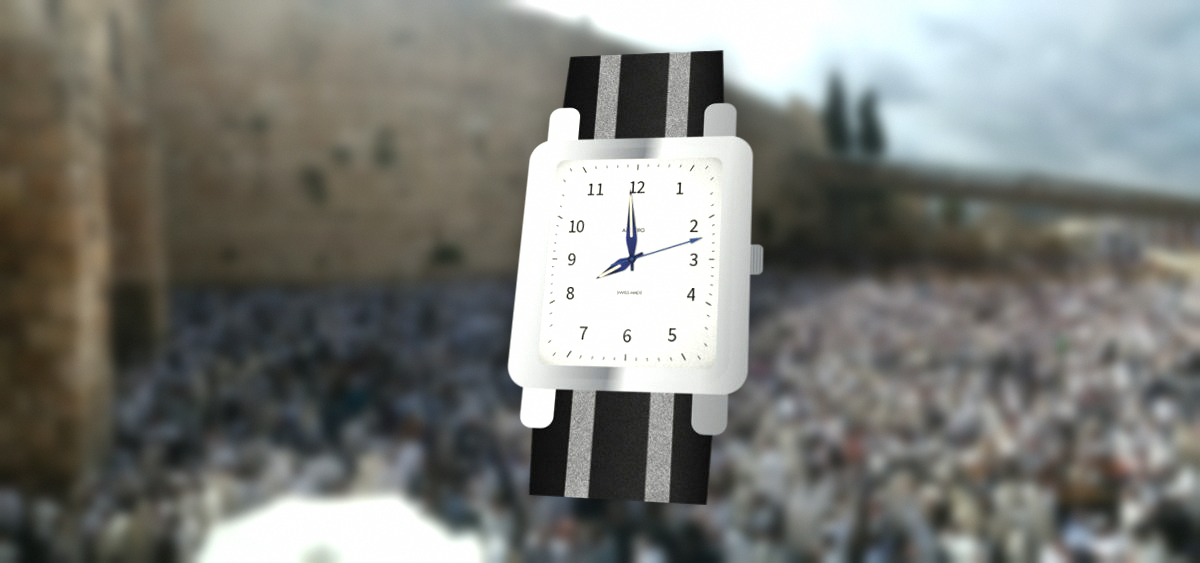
7 h 59 min 12 s
